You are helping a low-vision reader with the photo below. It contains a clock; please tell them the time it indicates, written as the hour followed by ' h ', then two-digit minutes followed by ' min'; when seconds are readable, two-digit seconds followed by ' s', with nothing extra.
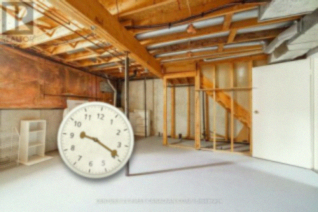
9 h 19 min
